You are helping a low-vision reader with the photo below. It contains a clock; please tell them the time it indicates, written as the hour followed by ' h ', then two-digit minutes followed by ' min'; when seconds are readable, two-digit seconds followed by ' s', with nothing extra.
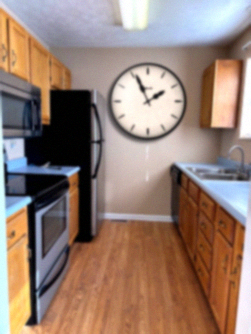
1 h 56 min
